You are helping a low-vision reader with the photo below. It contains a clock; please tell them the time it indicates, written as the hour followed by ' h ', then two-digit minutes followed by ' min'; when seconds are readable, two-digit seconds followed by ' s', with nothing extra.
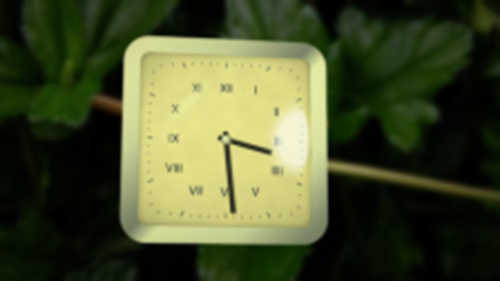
3 h 29 min
